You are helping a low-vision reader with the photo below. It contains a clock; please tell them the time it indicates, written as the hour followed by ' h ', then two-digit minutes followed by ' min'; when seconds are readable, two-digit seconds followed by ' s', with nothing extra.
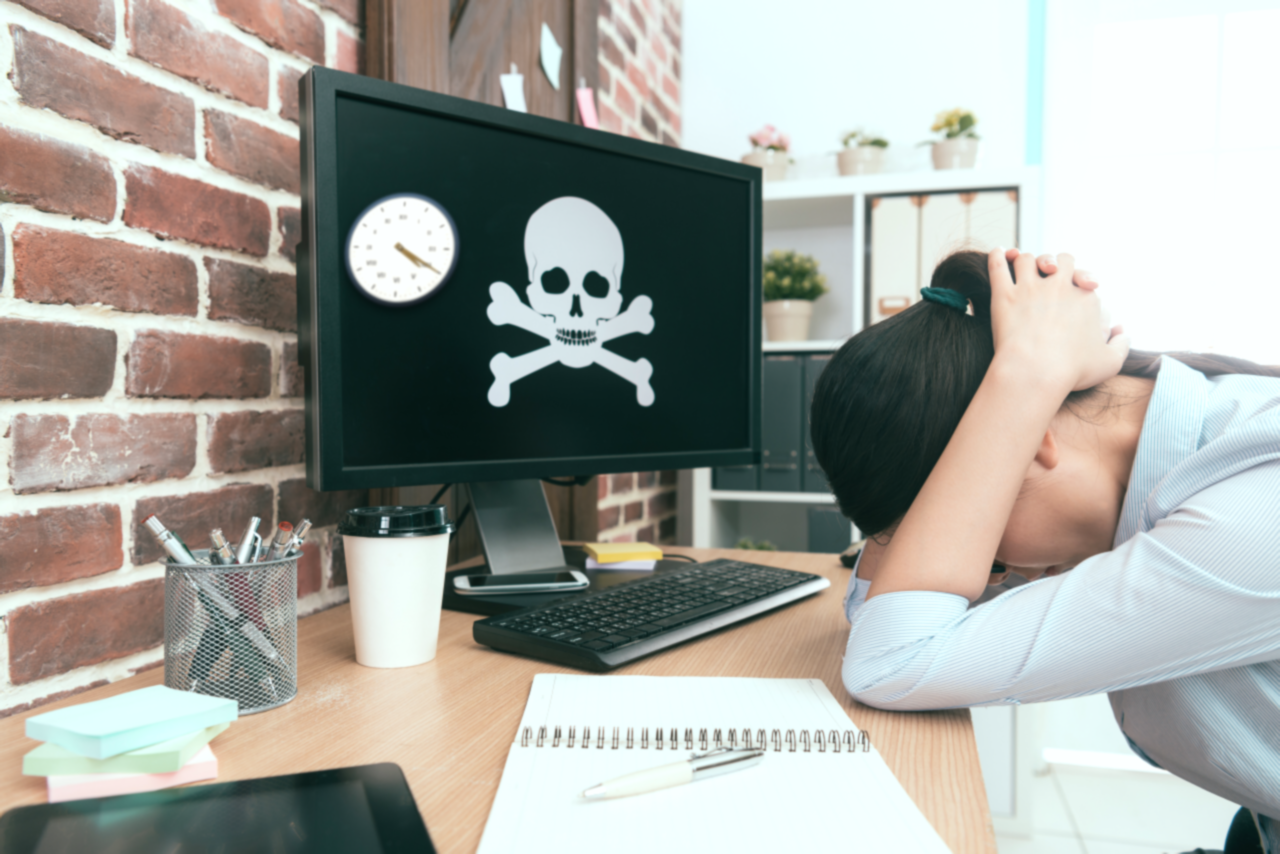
4 h 20 min
